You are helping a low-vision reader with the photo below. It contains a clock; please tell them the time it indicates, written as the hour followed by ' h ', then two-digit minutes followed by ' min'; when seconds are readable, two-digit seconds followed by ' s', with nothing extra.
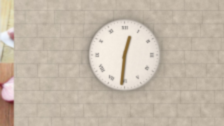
12 h 31 min
